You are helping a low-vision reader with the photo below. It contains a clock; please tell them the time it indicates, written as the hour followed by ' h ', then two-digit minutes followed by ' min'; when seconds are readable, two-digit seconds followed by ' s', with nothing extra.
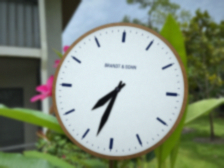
7 h 33 min
